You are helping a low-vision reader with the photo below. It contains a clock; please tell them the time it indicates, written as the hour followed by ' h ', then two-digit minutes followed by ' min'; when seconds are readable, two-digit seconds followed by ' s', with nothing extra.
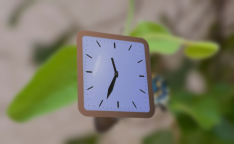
11 h 34 min
